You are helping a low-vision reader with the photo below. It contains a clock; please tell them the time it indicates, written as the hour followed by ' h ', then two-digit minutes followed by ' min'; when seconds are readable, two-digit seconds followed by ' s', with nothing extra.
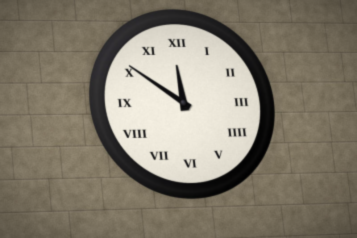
11 h 51 min
